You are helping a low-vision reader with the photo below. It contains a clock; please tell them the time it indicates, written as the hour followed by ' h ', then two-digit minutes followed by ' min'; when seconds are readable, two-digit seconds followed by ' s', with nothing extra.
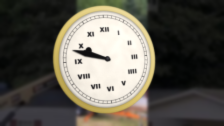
9 h 48 min
